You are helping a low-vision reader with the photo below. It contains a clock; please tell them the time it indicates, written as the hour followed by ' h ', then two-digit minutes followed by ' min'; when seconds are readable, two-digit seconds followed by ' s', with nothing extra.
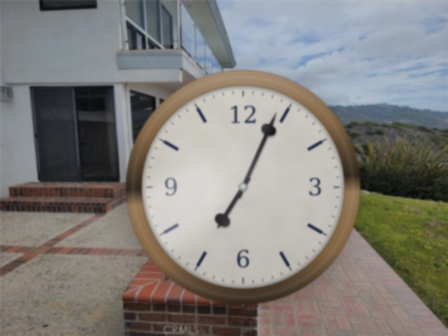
7 h 04 min
